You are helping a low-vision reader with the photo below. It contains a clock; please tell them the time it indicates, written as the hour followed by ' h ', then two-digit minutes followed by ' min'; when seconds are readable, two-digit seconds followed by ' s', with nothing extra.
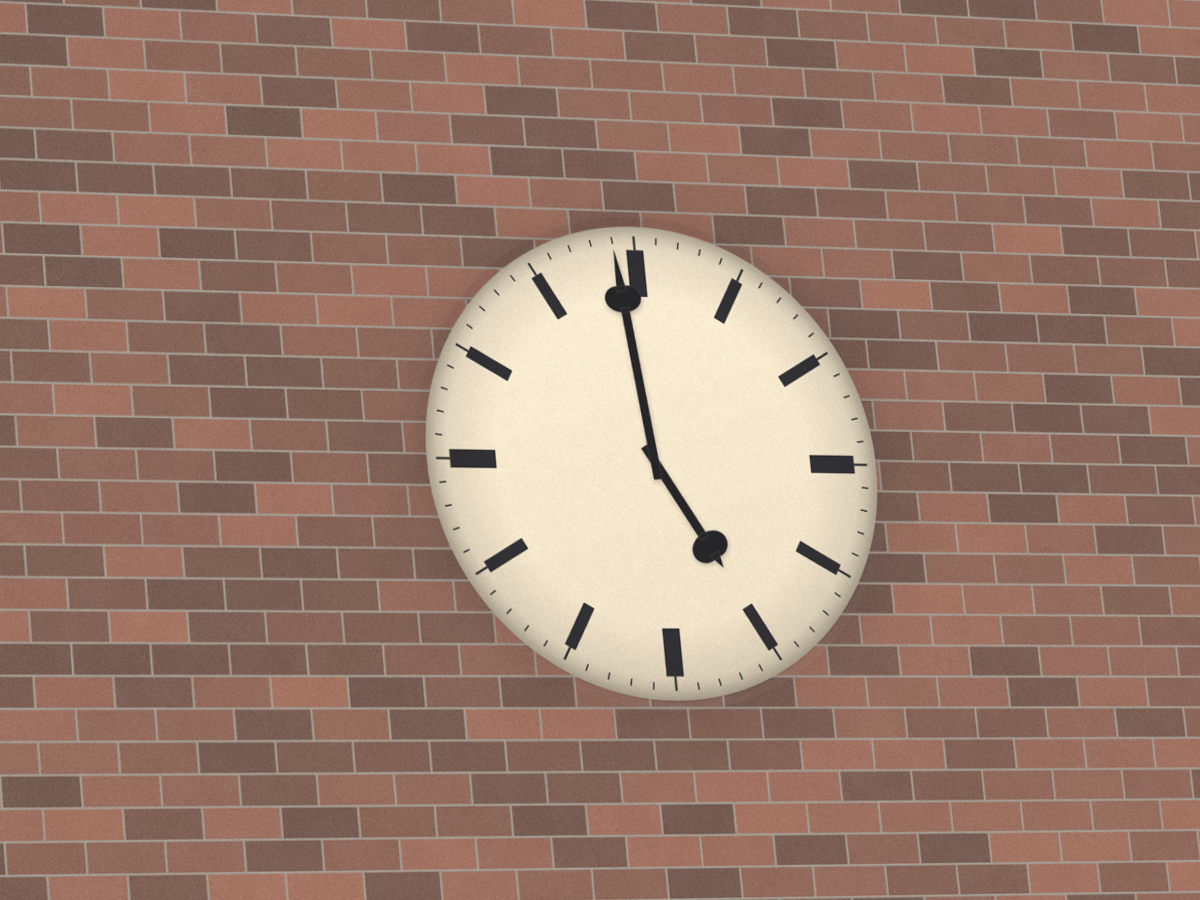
4 h 59 min
